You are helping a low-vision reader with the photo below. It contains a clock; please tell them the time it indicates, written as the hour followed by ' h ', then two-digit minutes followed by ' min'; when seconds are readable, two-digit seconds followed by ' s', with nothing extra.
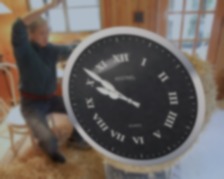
9 h 52 min
